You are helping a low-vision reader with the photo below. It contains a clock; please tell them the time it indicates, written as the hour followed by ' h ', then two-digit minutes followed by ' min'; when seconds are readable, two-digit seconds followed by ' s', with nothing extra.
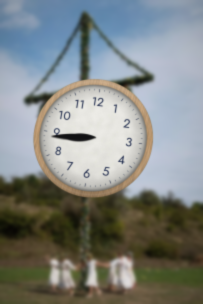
8 h 44 min
